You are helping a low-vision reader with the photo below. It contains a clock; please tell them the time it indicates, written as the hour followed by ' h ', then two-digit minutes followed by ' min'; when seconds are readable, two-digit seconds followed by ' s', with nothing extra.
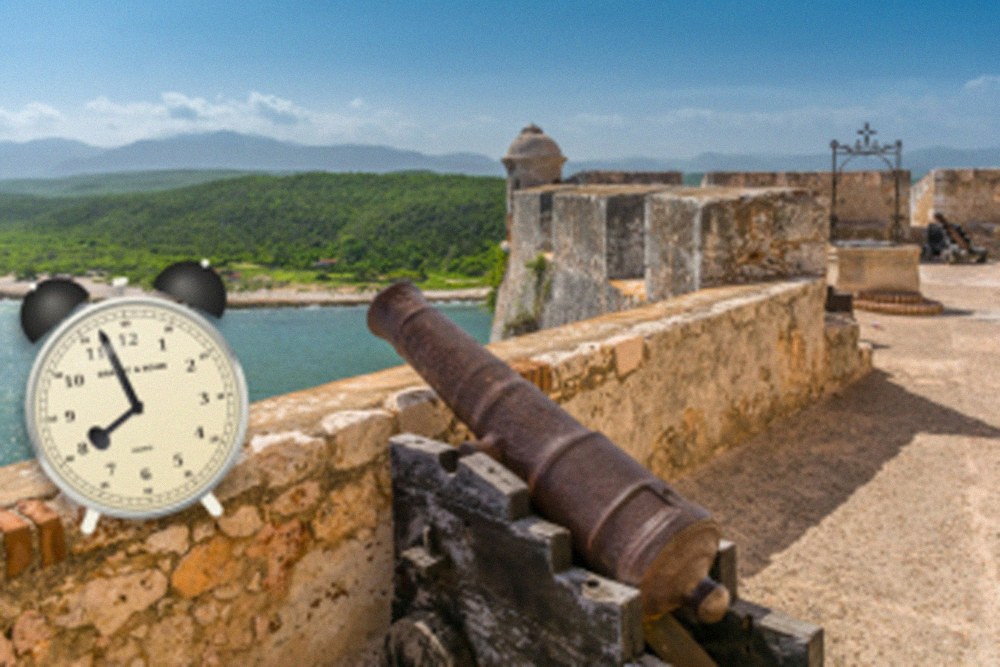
7 h 57 min
